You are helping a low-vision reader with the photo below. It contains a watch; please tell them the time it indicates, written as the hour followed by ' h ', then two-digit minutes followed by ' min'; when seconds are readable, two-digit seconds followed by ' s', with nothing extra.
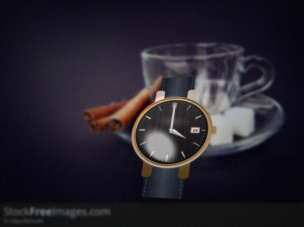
4 h 00 min
